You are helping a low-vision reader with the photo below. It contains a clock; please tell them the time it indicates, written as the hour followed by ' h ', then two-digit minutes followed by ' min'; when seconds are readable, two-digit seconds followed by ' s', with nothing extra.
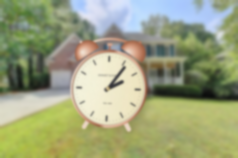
2 h 06 min
